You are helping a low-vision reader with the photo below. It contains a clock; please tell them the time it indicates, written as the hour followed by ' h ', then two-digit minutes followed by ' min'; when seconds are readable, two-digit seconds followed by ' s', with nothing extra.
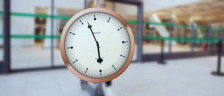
5 h 57 min
